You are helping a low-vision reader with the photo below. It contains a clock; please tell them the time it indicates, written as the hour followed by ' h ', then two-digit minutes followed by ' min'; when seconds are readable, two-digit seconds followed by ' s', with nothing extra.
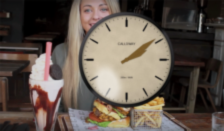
2 h 09 min
